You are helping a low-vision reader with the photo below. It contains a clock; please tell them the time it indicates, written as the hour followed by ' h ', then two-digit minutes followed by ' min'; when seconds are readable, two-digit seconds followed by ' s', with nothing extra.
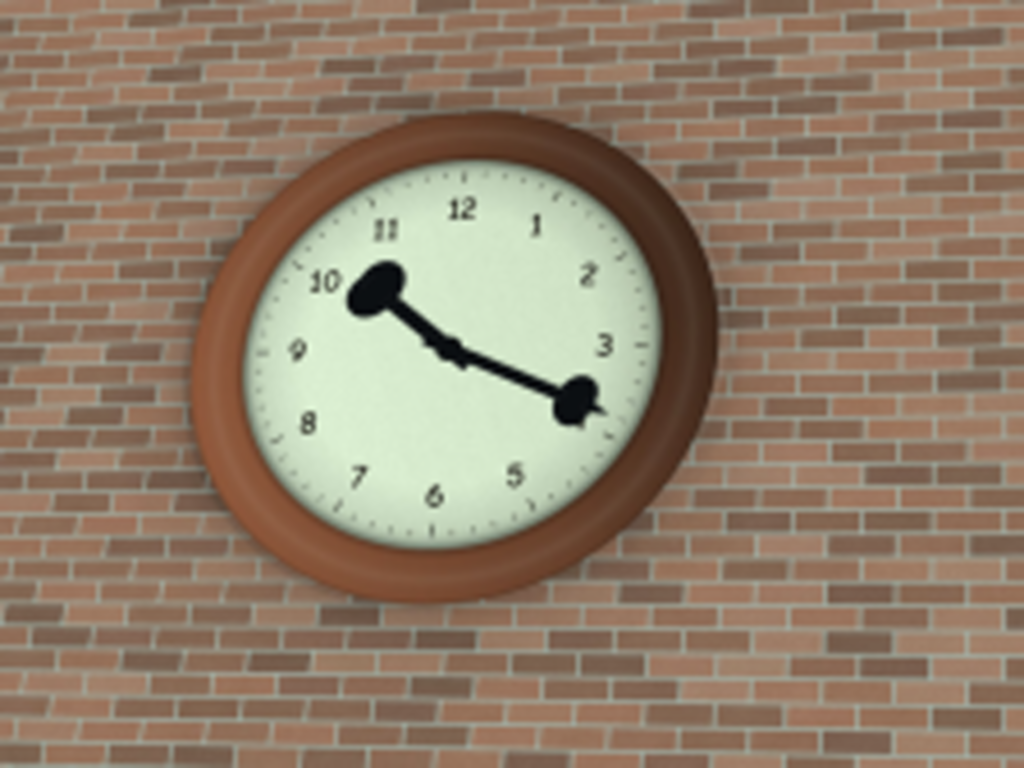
10 h 19 min
